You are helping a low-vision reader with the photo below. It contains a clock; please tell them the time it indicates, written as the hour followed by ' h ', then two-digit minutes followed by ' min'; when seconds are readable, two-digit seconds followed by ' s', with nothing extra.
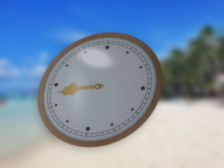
8 h 43 min
